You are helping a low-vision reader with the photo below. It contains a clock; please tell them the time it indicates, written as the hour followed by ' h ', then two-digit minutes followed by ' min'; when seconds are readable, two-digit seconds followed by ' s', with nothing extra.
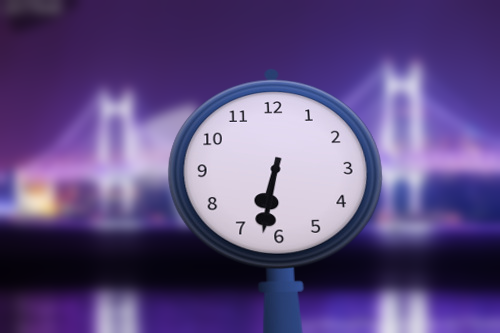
6 h 32 min
